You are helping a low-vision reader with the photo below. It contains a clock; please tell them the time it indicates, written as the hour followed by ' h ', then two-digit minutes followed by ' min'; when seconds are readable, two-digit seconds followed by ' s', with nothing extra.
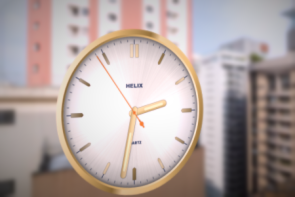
2 h 31 min 54 s
